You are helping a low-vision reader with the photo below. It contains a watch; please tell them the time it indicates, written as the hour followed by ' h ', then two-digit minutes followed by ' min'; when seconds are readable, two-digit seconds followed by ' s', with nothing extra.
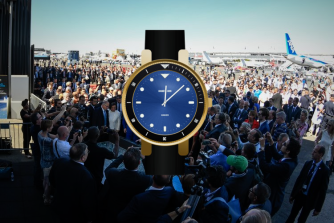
12 h 08 min
